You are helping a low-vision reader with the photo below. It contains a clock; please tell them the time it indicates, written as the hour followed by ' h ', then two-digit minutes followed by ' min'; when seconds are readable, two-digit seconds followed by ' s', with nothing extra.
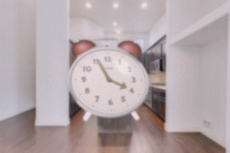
3 h 56 min
